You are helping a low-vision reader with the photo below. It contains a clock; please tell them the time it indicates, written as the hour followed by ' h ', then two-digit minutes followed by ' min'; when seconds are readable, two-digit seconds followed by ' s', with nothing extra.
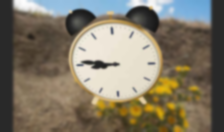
8 h 46 min
